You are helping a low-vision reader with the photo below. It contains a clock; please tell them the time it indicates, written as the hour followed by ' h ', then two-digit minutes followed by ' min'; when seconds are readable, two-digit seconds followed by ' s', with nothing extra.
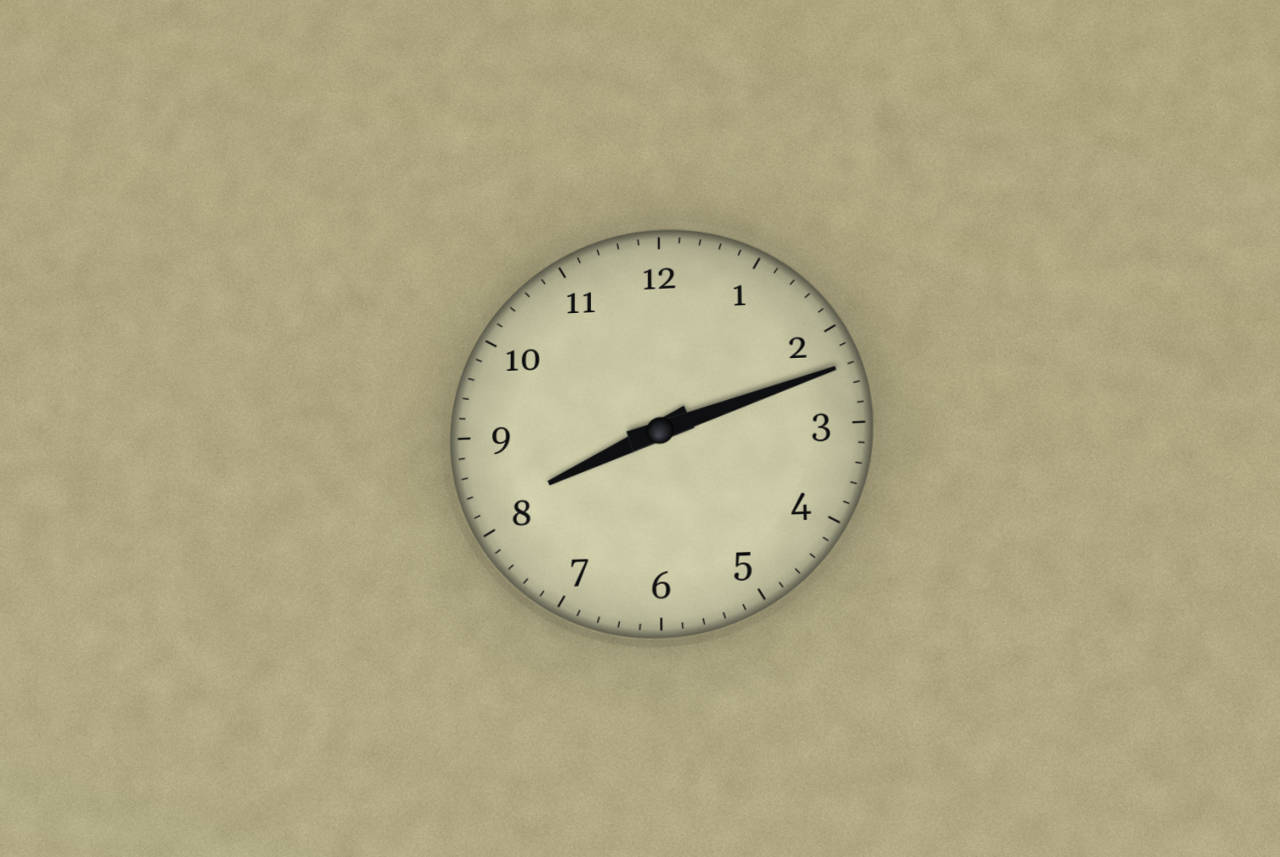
8 h 12 min
